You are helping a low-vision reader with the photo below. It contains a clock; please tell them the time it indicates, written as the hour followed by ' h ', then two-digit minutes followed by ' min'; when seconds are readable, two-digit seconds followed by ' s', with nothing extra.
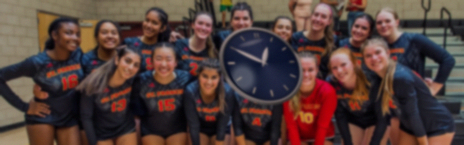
12 h 50 min
